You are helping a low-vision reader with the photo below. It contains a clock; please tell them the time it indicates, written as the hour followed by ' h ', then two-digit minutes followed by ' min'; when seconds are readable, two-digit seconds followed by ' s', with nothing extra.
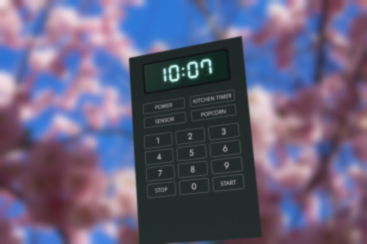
10 h 07 min
